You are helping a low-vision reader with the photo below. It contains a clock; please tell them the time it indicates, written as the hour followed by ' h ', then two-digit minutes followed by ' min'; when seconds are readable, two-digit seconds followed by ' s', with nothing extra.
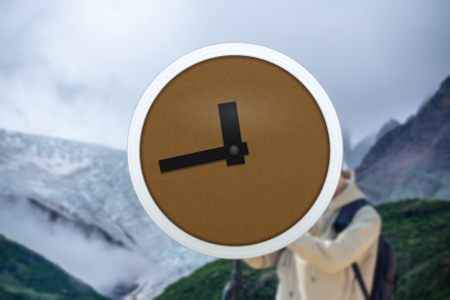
11 h 43 min
